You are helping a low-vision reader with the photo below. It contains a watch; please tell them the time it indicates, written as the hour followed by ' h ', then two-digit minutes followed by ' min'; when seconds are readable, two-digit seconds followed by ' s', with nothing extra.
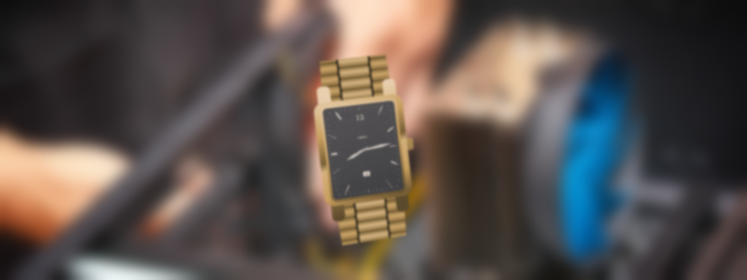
8 h 14 min
